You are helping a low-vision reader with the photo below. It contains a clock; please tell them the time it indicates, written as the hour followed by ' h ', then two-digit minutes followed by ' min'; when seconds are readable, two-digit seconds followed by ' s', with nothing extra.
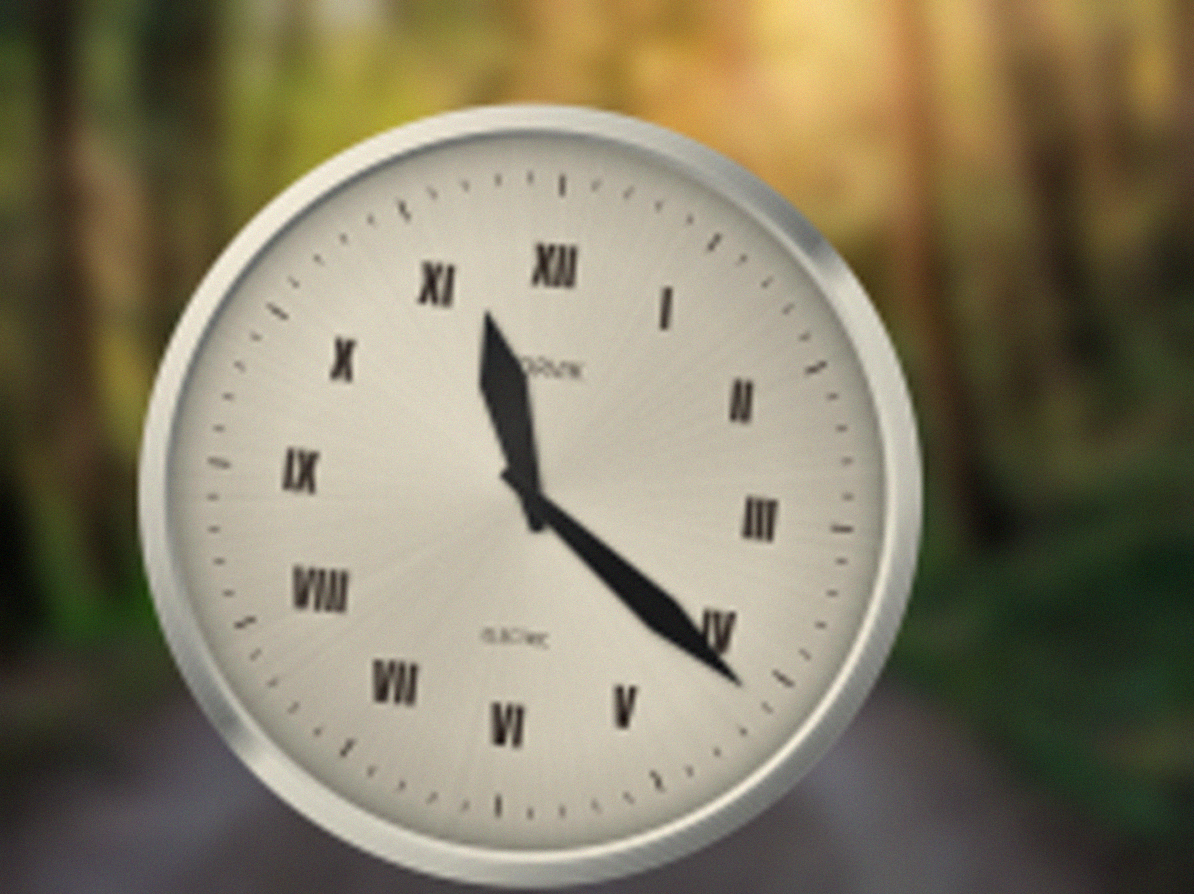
11 h 21 min
